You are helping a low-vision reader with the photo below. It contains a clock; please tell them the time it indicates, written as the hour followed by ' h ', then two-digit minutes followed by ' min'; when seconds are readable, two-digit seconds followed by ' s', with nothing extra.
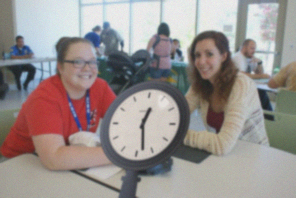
12 h 28 min
